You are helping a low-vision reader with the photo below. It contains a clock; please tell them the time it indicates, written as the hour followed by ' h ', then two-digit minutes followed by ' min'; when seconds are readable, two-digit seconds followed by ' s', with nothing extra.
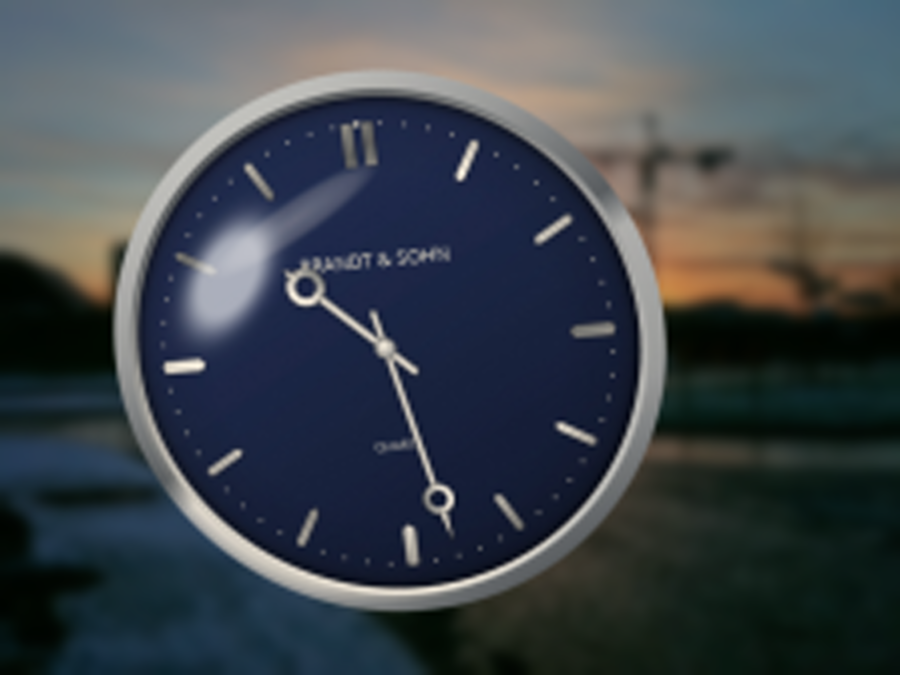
10 h 28 min
